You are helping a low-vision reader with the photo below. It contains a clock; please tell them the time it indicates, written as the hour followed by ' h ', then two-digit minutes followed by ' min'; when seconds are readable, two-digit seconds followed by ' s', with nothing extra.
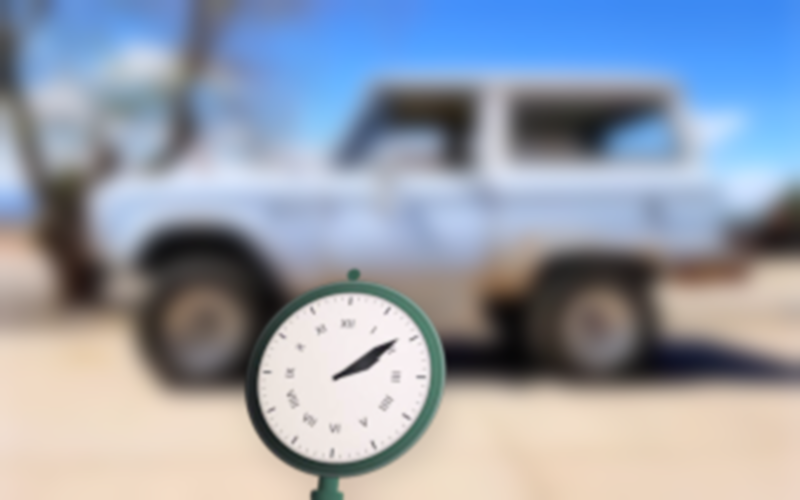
2 h 09 min
